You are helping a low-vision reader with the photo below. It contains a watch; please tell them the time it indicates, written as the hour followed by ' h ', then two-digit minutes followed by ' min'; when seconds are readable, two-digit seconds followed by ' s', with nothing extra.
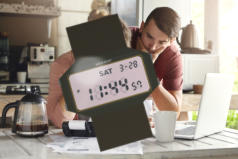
11 h 44 min
